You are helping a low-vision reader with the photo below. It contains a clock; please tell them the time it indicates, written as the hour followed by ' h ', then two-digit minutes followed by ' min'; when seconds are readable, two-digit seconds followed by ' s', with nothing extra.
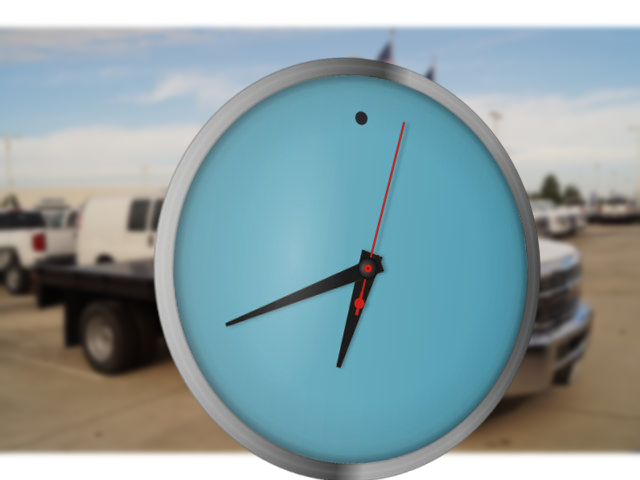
6 h 42 min 03 s
